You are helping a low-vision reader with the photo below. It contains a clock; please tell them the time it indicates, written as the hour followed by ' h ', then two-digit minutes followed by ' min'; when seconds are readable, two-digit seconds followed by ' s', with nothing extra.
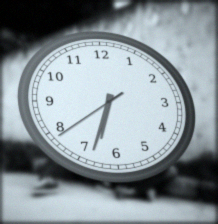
6 h 33 min 39 s
